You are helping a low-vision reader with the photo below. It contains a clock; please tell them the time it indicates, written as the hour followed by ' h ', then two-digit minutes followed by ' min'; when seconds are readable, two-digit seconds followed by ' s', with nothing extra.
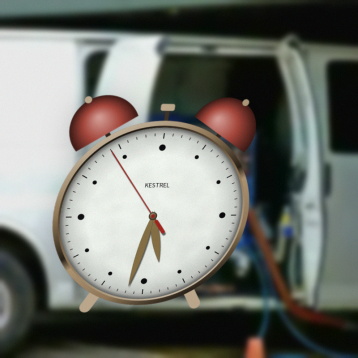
5 h 31 min 54 s
